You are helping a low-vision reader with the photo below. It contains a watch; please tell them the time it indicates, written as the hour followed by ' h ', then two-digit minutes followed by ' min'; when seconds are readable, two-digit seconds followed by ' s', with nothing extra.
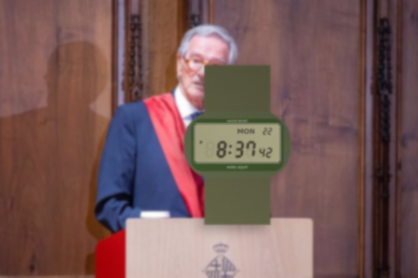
8 h 37 min 42 s
